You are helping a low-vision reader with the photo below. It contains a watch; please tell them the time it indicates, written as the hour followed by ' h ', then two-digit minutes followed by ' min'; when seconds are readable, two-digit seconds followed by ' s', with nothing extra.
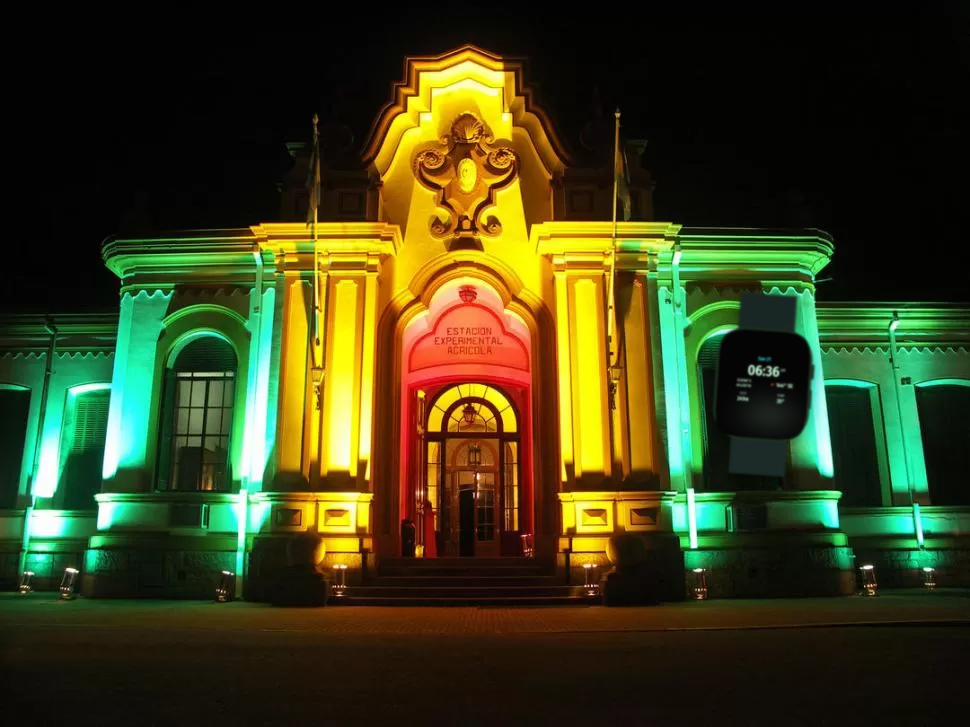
6 h 36 min
